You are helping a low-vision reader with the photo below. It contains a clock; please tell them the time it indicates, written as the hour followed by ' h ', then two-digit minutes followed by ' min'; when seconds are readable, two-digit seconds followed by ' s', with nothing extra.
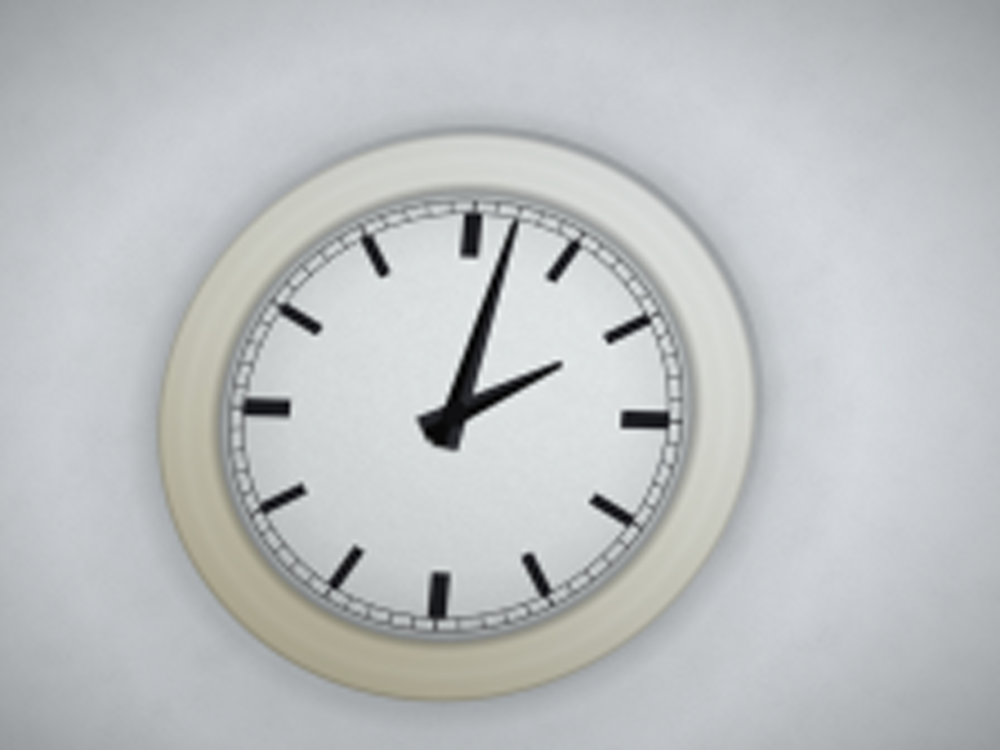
2 h 02 min
